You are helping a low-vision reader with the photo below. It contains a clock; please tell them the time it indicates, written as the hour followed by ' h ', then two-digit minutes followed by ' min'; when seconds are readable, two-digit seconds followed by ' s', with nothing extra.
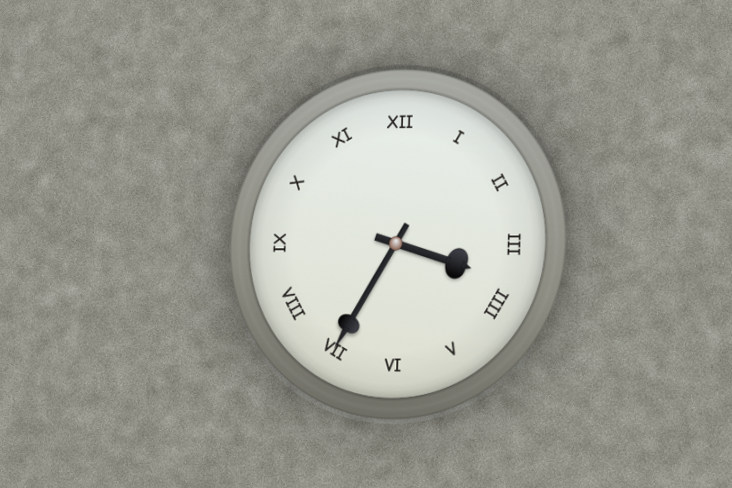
3 h 35 min
